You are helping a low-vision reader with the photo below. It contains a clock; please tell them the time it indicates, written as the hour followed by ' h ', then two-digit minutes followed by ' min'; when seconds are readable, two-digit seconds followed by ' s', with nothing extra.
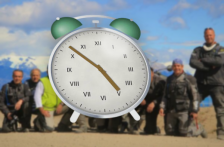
4 h 52 min
